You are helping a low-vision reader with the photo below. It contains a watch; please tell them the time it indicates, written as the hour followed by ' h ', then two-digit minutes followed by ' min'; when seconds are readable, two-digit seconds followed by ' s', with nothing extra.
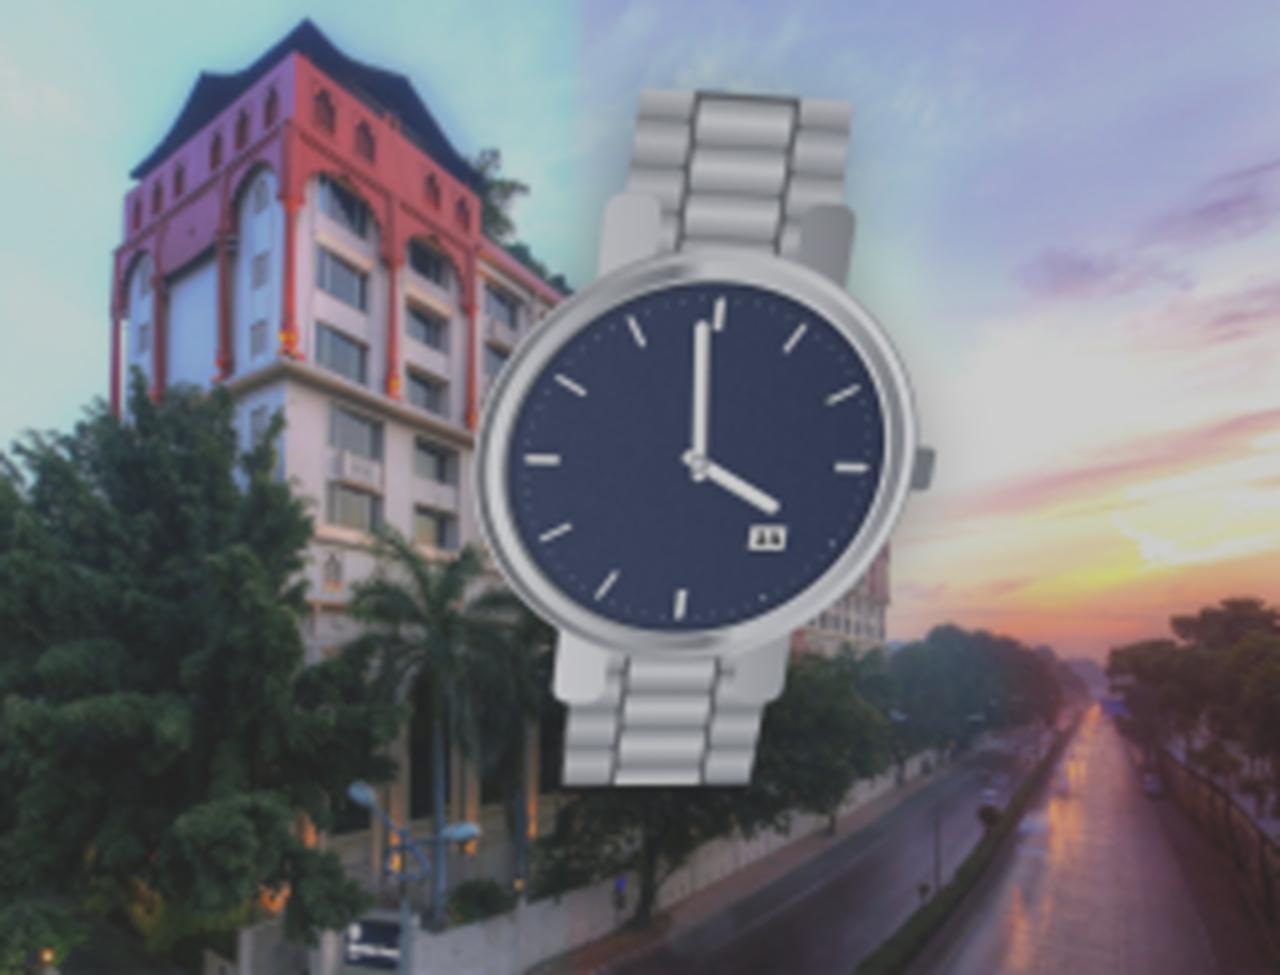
3 h 59 min
